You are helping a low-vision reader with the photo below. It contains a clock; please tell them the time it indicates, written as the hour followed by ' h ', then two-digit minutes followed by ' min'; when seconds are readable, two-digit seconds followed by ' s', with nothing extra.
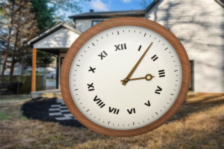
3 h 07 min
